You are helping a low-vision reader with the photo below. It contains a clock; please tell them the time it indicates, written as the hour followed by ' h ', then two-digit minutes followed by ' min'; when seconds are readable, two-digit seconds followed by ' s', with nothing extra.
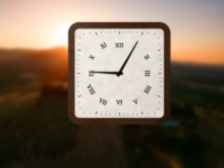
9 h 05 min
